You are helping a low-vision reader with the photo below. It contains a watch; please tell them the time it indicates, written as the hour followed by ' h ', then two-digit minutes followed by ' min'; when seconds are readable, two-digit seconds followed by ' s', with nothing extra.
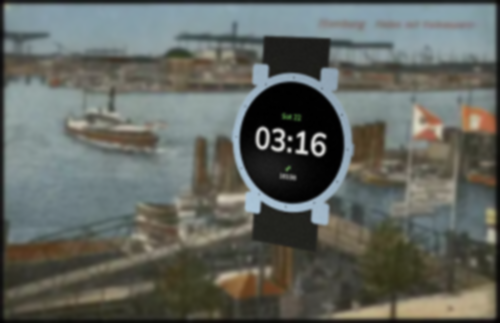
3 h 16 min
